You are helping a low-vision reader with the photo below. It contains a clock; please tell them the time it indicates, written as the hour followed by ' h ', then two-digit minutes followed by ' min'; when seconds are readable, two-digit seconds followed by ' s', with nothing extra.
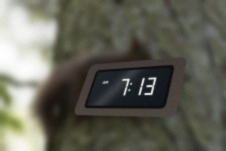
7 h 13 min
